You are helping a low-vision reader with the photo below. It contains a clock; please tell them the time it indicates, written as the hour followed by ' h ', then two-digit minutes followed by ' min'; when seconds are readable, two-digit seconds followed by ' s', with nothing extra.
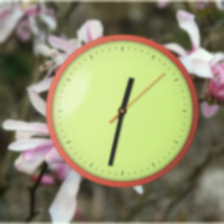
12 h 32 min 08 s
